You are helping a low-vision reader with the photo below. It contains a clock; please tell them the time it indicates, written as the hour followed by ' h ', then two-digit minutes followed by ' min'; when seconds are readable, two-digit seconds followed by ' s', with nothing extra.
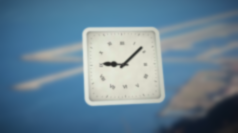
9 h 08 min
